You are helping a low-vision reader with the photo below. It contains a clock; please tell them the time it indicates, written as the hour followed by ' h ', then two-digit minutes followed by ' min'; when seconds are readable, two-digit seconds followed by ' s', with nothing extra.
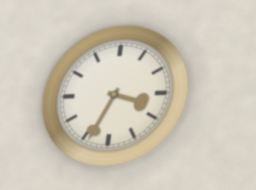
3 h 34 min
